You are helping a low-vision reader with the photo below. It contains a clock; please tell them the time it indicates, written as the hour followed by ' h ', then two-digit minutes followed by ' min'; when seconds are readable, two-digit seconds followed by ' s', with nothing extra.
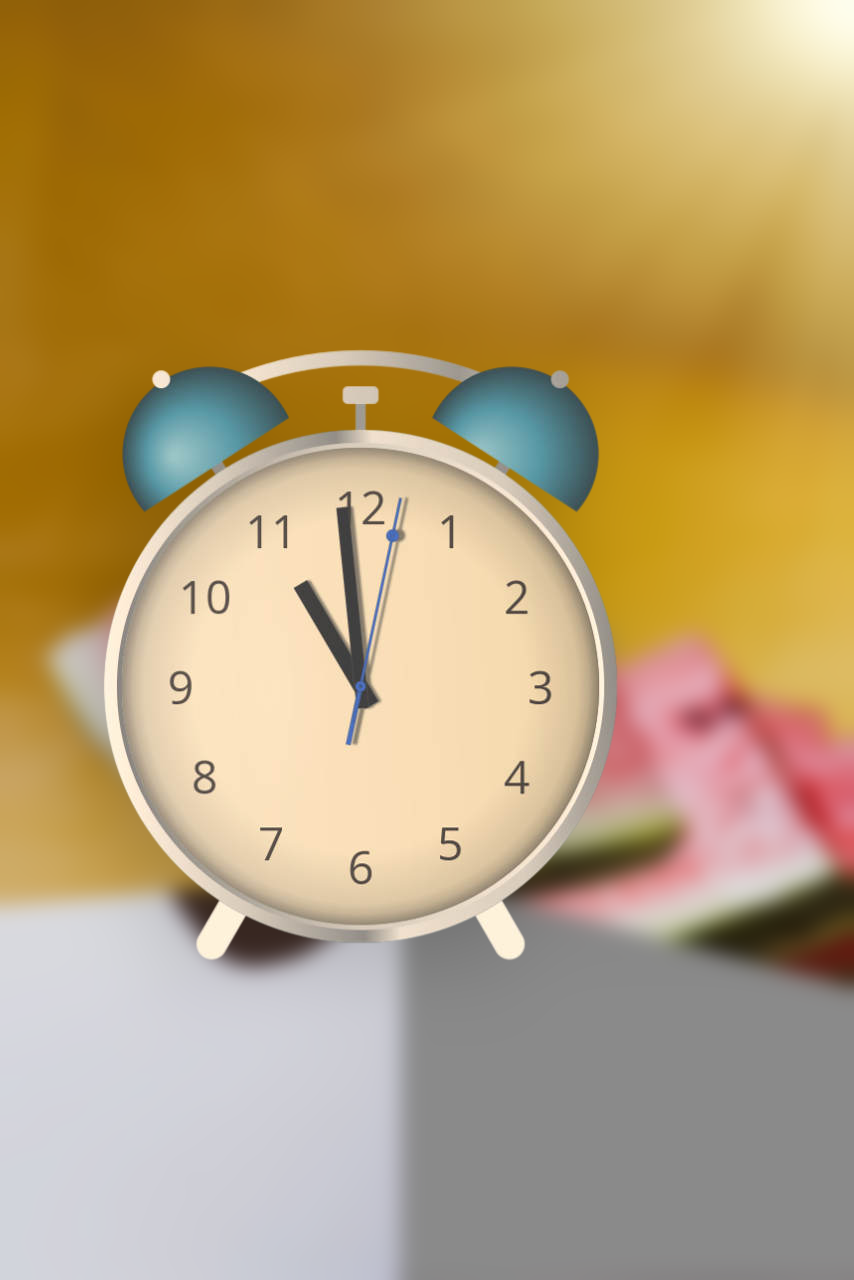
10 h 59 min 02 s
